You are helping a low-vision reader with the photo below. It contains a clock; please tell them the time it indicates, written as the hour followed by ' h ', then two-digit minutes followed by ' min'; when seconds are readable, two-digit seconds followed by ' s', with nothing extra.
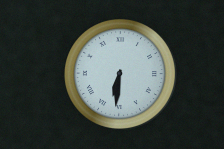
6 h 31 min
